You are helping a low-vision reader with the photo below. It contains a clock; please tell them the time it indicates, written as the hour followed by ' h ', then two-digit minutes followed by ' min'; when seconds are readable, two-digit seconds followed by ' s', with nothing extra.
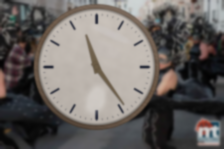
11 h 24 min
